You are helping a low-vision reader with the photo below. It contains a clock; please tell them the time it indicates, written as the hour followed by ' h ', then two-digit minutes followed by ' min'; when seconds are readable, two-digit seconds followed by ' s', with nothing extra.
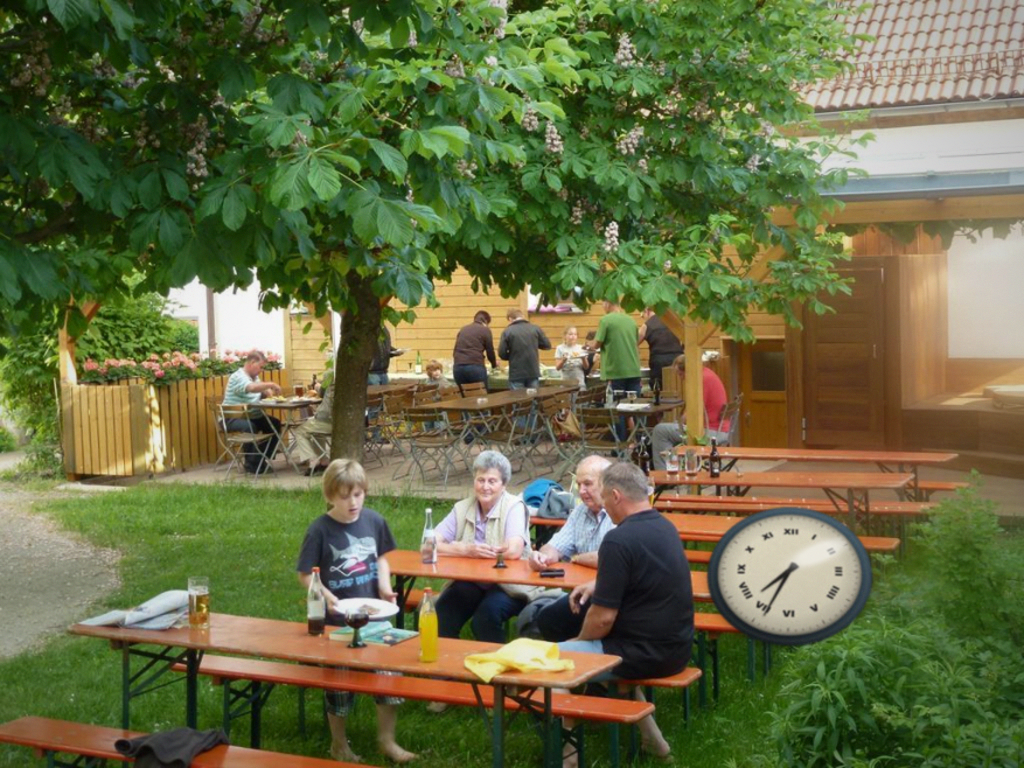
7 h 34 min
